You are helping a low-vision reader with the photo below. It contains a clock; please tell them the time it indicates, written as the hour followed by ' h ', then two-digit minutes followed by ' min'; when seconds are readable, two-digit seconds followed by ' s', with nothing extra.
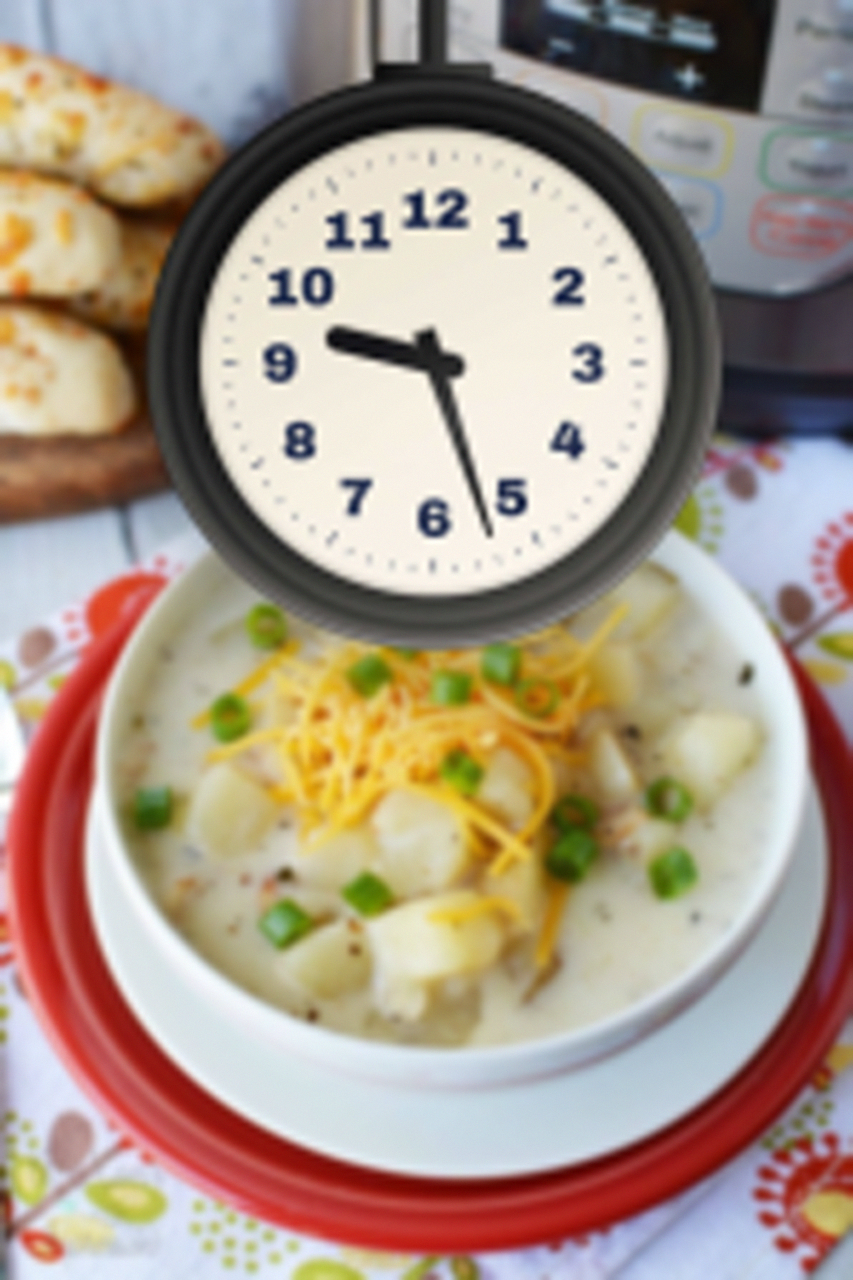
9 h 27 min
